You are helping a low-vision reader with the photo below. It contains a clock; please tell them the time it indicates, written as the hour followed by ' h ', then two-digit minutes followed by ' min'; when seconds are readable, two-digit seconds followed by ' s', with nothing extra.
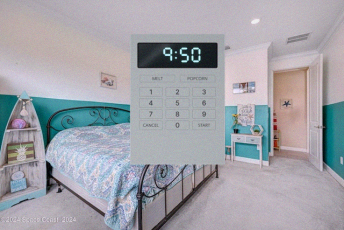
9 h 50 min
